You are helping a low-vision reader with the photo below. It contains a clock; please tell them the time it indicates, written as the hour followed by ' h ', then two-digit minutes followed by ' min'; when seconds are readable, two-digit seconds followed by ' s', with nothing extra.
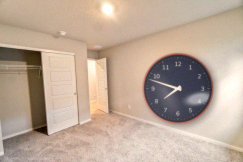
7 h 48 min
